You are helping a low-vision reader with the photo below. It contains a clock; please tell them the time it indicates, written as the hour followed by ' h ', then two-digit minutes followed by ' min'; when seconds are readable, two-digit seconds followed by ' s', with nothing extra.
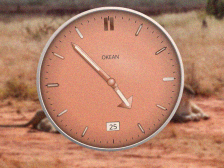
4 h 53 min
